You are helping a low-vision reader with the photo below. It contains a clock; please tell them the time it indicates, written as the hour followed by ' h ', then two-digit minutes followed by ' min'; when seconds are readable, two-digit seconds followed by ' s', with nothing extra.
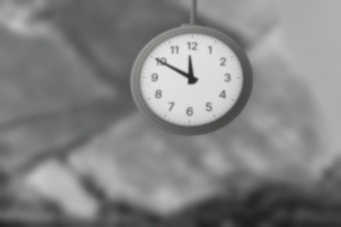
11 h 50 min
